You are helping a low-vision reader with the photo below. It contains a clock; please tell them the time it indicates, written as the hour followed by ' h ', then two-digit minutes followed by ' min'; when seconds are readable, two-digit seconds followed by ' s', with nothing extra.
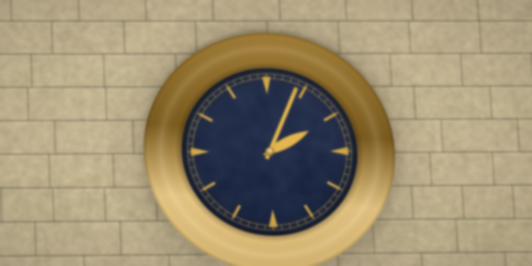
2 h 04 min
